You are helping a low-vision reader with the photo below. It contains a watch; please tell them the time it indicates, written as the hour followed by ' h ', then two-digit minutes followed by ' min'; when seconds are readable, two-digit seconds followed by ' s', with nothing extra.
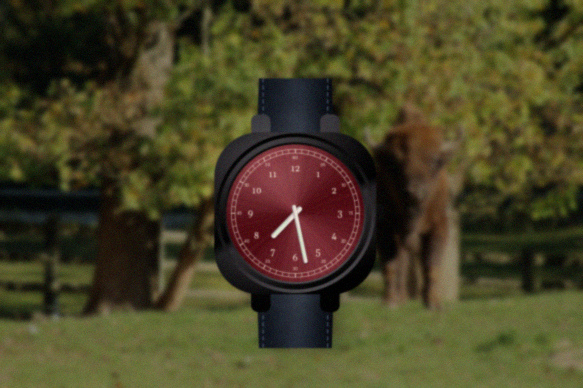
7 h 28 min
